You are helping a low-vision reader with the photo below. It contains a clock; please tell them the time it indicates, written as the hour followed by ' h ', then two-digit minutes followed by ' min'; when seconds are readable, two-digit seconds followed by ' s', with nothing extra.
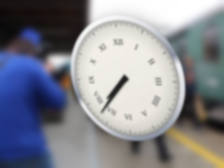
7 h 37 min
